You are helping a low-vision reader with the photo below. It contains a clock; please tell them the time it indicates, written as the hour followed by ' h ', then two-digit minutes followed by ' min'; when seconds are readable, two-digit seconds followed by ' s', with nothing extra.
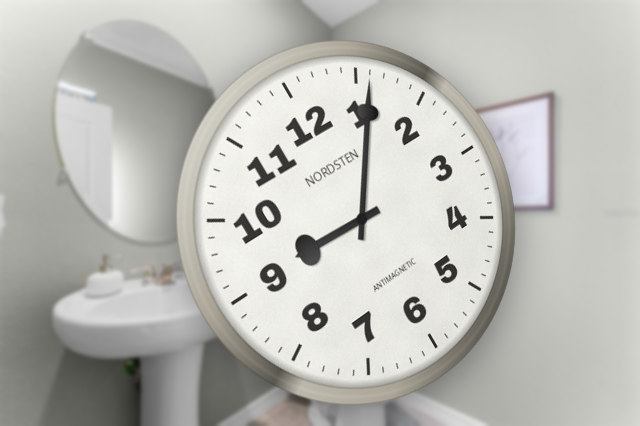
9 h 06 min
